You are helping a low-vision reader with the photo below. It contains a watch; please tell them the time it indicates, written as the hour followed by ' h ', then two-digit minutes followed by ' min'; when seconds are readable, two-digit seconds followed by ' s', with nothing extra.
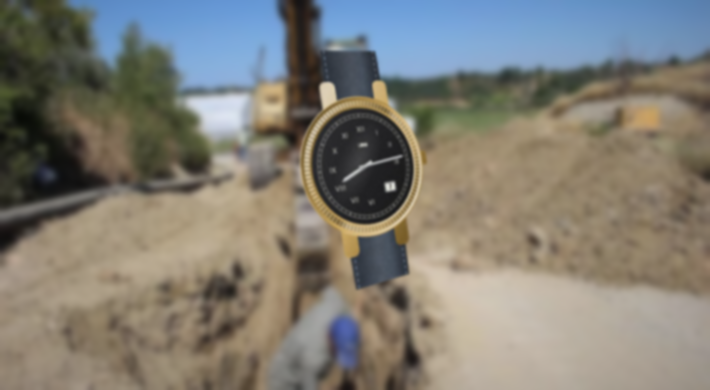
8 h 14 min
